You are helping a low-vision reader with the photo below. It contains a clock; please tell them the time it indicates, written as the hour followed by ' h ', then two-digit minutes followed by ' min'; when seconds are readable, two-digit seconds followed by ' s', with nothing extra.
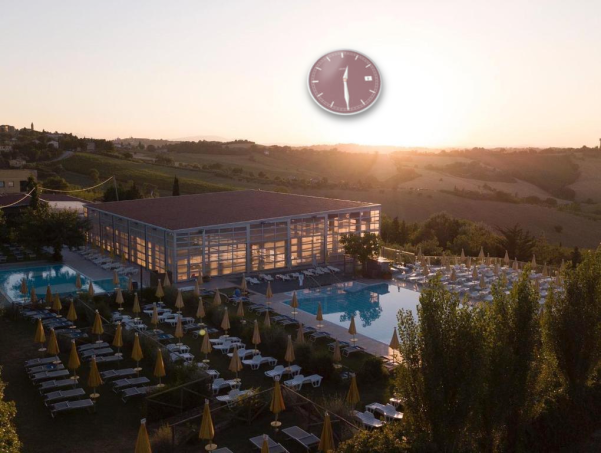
12 h 30 min
